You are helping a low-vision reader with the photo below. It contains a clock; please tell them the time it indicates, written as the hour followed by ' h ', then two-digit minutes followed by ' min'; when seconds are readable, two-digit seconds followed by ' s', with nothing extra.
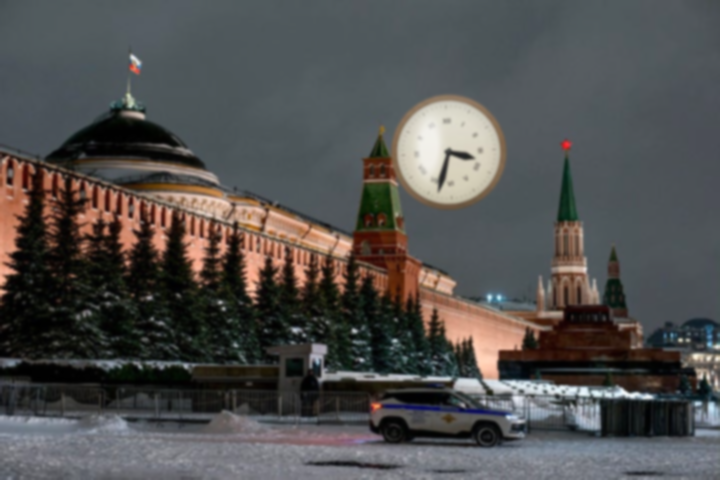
3 h 33 min
